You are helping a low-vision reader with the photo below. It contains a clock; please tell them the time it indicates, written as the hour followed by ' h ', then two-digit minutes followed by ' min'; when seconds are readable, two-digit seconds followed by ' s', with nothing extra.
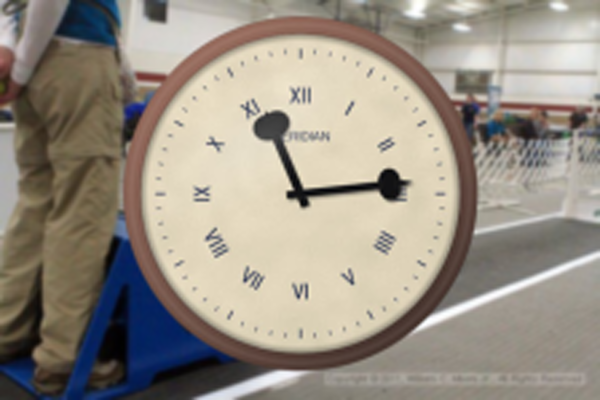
11 h 14 min
